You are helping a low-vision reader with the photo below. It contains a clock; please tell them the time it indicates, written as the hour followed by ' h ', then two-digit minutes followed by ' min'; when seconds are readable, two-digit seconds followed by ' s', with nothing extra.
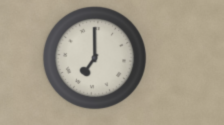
6 h 59 min
